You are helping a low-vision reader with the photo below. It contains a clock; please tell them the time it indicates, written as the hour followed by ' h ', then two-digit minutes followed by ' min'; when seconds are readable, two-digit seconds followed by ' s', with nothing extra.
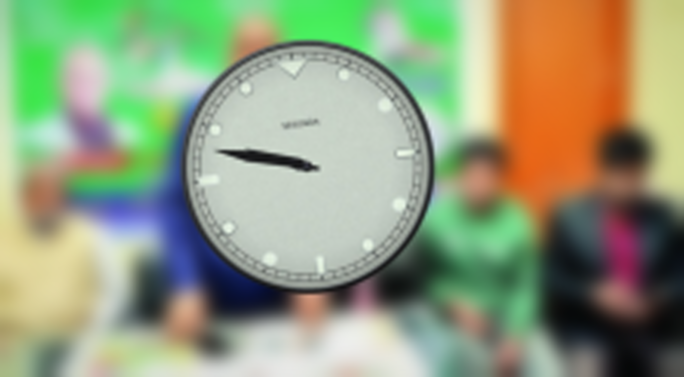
9 h 48 min
